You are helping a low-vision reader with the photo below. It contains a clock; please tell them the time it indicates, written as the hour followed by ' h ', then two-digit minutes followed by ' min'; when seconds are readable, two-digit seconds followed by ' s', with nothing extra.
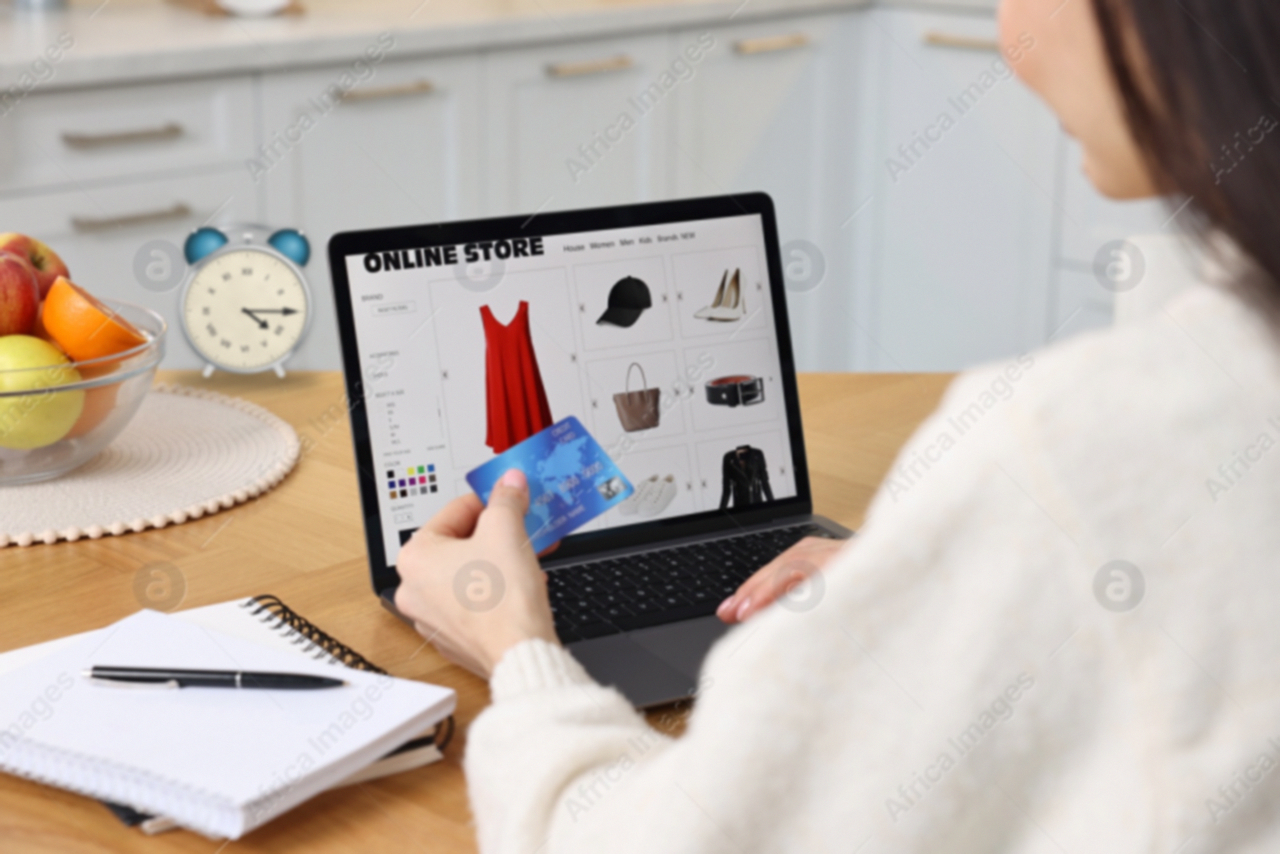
4 h 15 min
